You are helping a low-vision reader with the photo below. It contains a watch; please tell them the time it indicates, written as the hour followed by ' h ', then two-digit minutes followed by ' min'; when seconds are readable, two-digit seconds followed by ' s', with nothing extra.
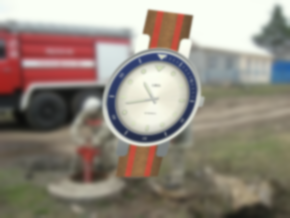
10 h 43 min
